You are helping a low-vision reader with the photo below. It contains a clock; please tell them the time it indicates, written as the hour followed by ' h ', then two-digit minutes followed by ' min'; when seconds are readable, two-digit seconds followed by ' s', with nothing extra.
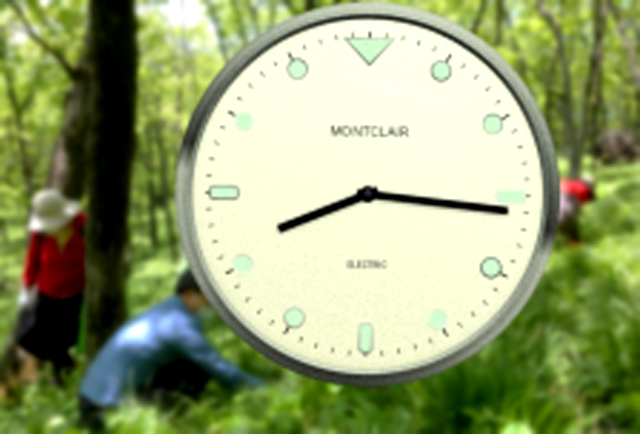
8 h 16 min
